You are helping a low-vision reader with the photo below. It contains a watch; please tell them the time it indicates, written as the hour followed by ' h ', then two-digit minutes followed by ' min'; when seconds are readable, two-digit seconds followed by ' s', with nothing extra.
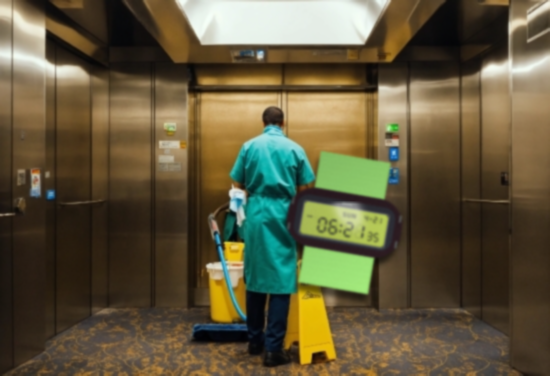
6 h 21 min
